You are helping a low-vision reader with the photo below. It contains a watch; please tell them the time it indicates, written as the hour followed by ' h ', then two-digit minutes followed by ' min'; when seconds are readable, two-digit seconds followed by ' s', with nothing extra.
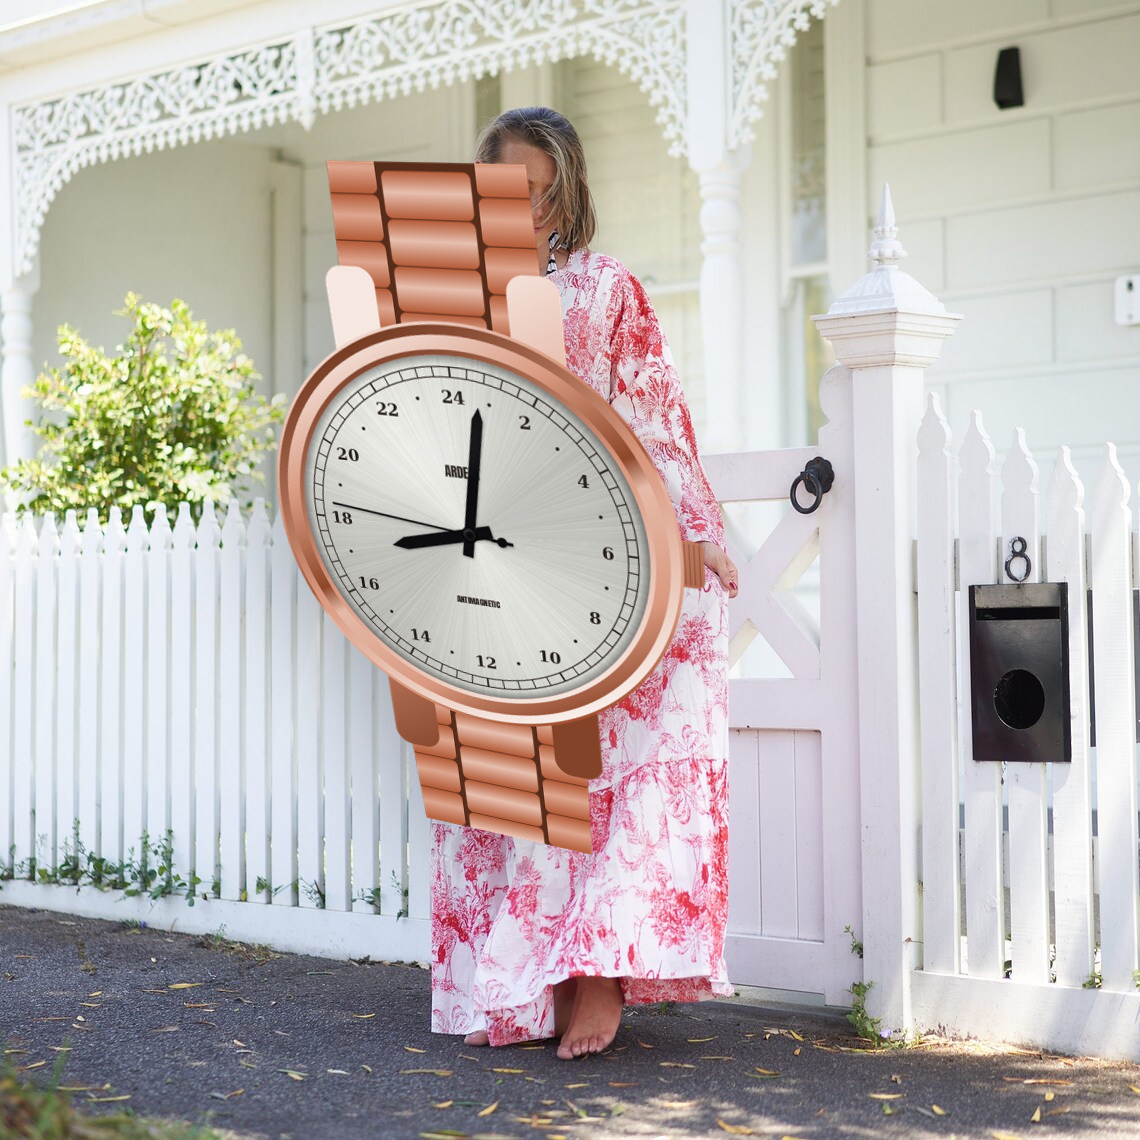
17 h 01 min 46 s
